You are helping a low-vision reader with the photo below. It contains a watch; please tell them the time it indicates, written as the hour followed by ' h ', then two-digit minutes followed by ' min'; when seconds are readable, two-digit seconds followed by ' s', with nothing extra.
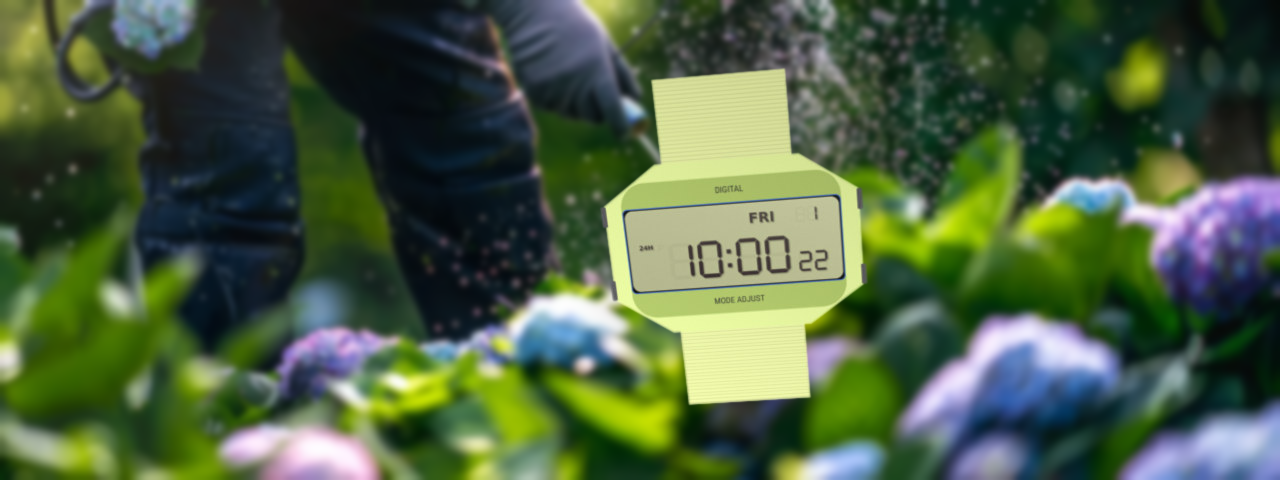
10 h 00 min 22 s
